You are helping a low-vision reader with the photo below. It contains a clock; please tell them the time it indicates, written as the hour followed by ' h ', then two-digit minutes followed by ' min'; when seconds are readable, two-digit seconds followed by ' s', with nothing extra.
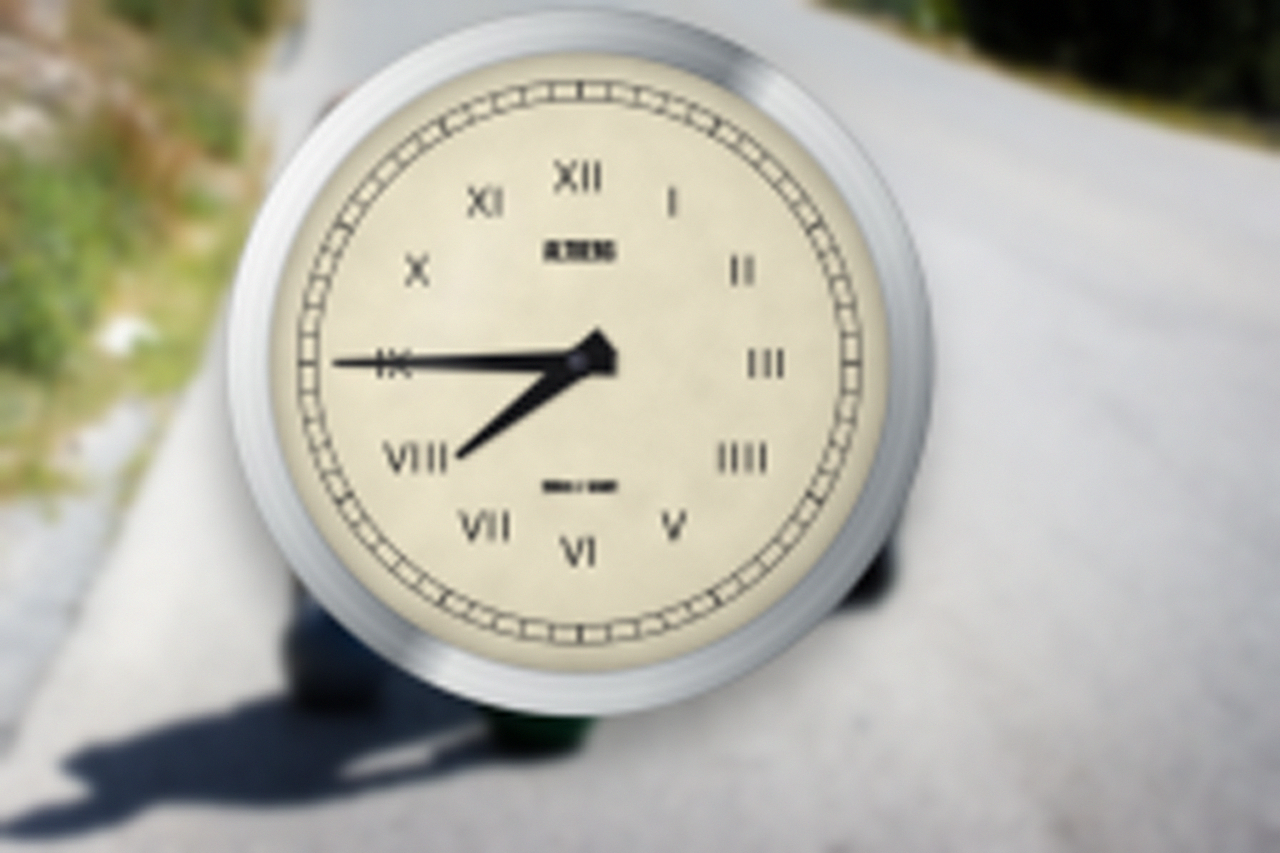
7 h 45 min
